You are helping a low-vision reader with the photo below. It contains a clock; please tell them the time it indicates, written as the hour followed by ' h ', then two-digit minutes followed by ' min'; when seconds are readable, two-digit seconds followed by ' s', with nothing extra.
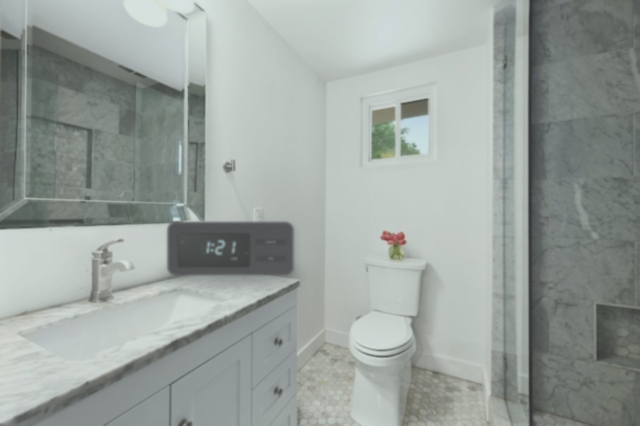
1 h 21 min
